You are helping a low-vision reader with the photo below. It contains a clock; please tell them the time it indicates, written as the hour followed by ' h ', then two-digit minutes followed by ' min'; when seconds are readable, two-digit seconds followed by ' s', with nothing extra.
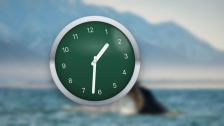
1 h 32 min
